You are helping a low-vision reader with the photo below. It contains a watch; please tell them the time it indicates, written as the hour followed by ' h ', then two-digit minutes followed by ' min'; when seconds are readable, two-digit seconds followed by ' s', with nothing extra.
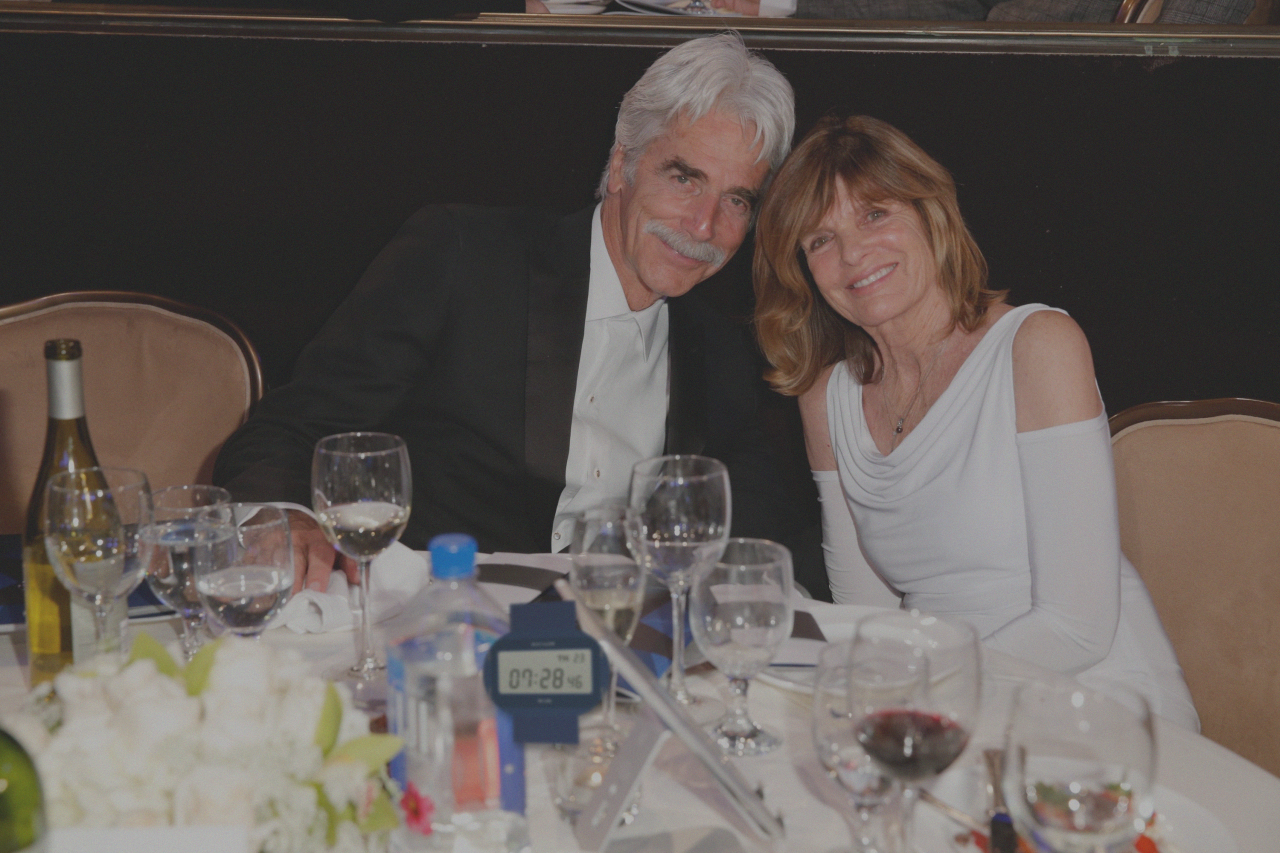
7 h 28 min
